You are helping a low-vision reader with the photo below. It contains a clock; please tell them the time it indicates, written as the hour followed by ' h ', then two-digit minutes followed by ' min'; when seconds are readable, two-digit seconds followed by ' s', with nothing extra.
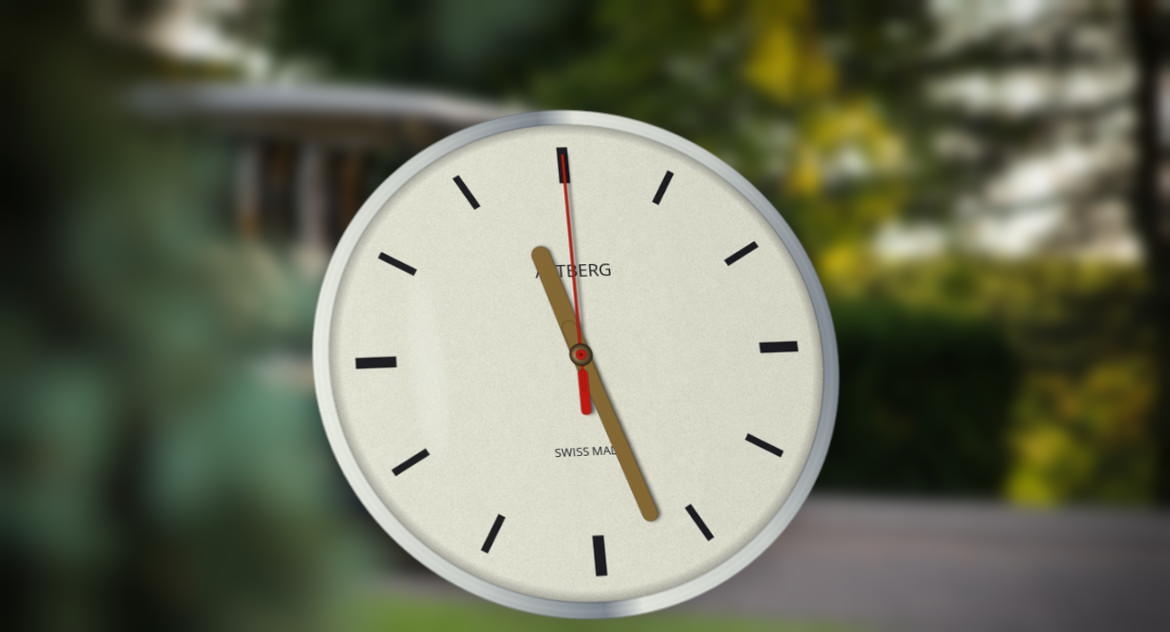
11 h 27 min 00 s
